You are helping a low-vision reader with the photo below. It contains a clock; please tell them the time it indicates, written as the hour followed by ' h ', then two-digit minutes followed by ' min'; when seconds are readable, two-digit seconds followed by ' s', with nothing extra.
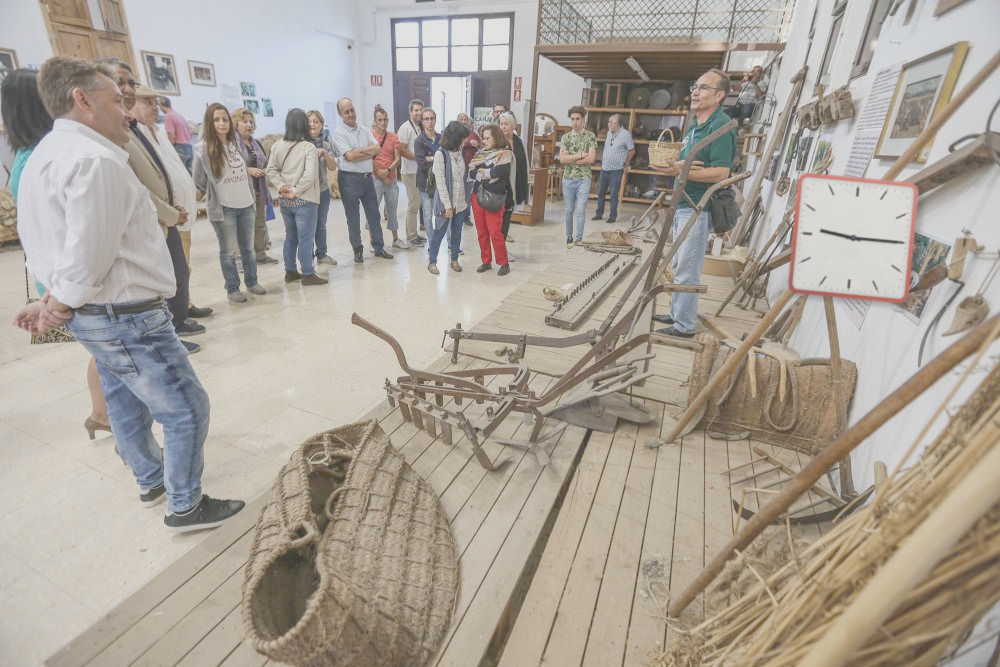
9 h 15 min
